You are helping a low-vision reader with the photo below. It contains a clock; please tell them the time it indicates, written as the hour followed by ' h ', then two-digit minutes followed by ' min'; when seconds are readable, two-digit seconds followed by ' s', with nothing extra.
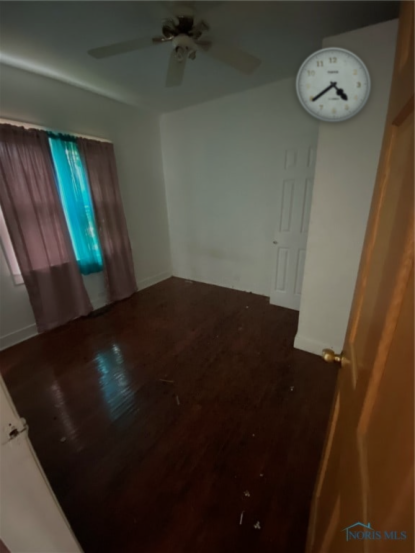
4 h 39 min
